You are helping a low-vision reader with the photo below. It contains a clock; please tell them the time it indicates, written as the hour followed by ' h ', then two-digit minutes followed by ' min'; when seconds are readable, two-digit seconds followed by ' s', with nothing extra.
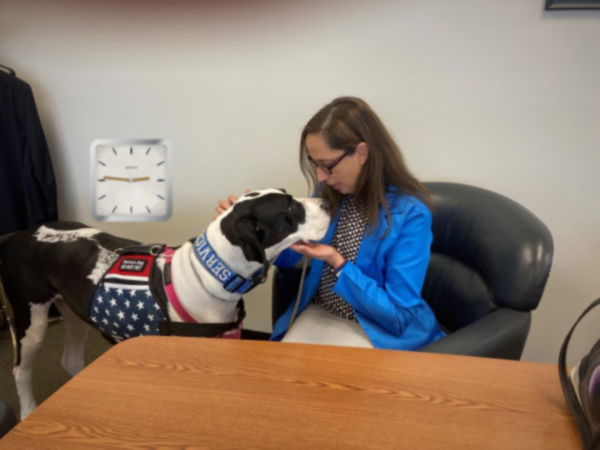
2 h 46 min
